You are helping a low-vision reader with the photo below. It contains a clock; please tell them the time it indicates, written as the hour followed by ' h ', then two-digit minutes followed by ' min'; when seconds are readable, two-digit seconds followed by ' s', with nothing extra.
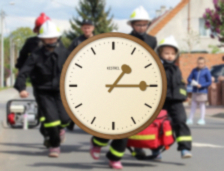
1 h 15 min
